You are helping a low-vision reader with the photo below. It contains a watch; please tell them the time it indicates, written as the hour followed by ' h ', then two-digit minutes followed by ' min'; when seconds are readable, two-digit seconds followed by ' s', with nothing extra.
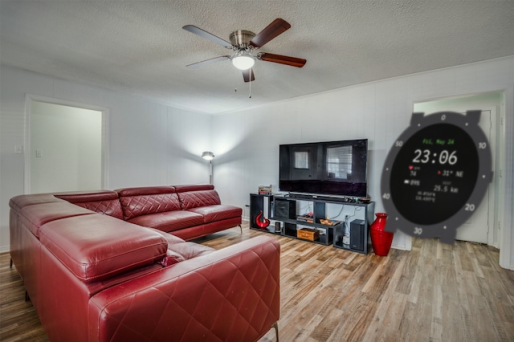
23 h 06 min
